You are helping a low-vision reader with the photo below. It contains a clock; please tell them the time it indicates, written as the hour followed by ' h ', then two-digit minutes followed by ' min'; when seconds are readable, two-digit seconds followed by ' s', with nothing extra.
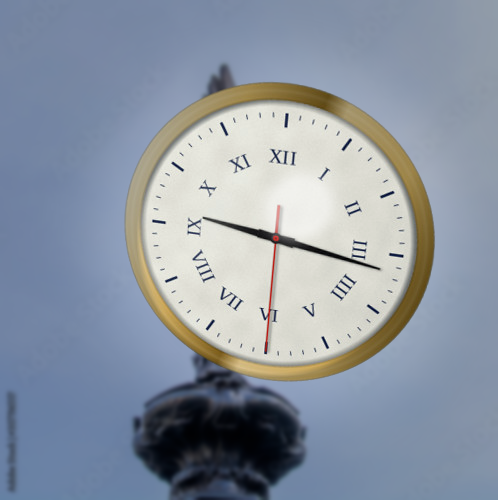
9 h 16 min 30 s
